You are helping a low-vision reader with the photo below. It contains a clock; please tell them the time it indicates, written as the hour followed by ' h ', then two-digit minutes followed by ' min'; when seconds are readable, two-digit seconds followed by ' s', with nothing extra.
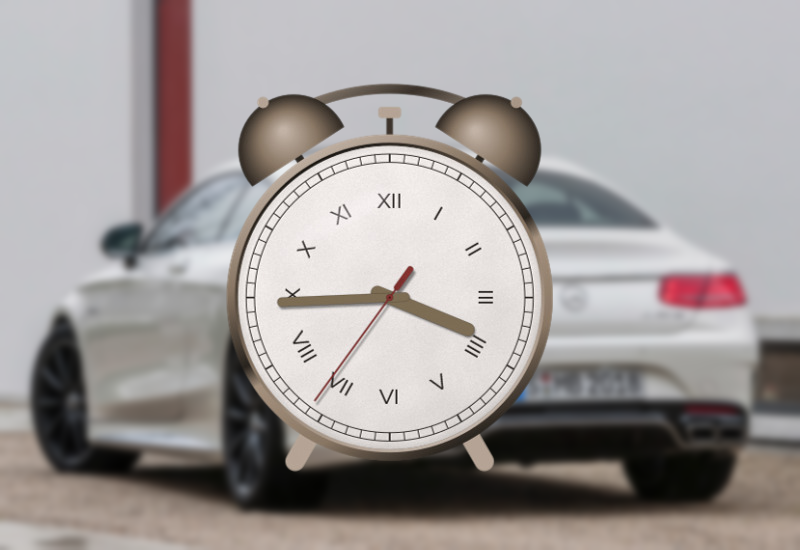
3 h 44 min 36 s
